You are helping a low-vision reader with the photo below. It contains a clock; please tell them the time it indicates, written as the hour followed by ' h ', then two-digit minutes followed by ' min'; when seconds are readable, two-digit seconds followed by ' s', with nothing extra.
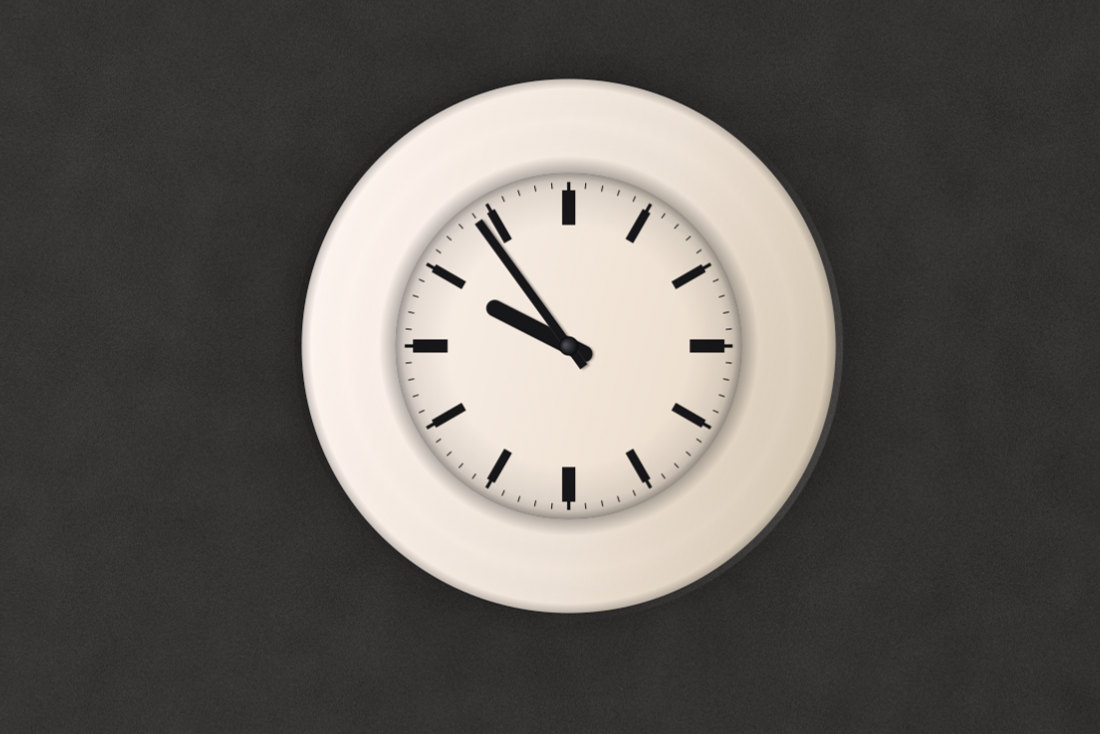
9 h 54 min
